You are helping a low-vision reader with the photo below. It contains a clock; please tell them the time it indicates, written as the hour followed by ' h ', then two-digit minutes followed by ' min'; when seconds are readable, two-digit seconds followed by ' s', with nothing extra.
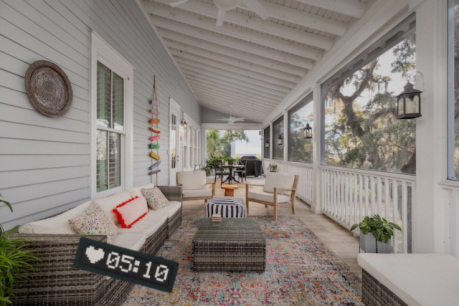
5 h 10 min
